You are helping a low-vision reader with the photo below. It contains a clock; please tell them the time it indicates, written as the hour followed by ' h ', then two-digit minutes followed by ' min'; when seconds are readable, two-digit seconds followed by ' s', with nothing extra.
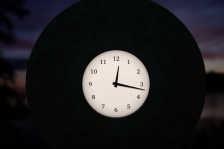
12 h 17 min
